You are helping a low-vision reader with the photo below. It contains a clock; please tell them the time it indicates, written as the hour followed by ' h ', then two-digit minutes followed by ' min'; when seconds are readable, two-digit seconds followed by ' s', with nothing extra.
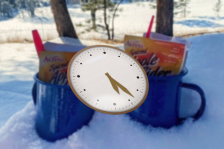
5 h 23 min
